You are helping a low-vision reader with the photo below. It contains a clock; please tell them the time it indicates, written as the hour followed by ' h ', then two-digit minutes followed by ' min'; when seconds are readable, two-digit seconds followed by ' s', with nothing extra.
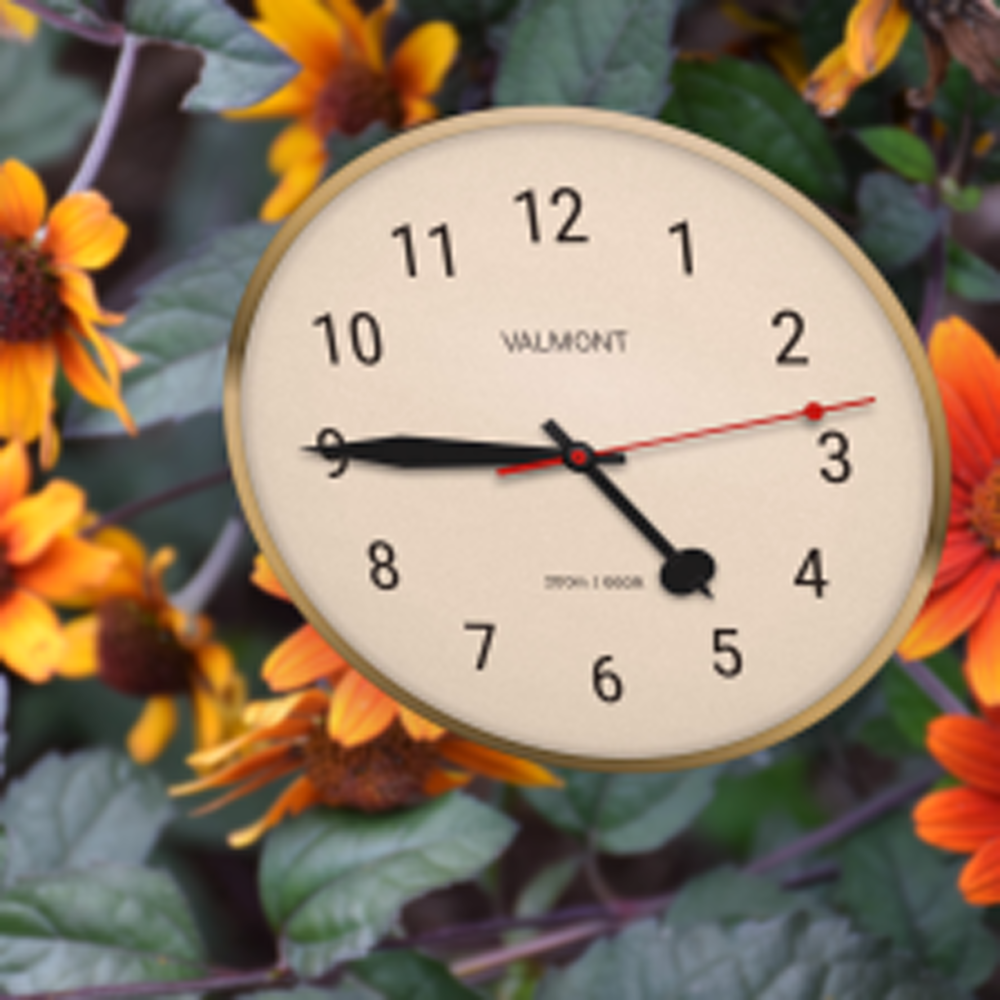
4 h 45 min 13 s
